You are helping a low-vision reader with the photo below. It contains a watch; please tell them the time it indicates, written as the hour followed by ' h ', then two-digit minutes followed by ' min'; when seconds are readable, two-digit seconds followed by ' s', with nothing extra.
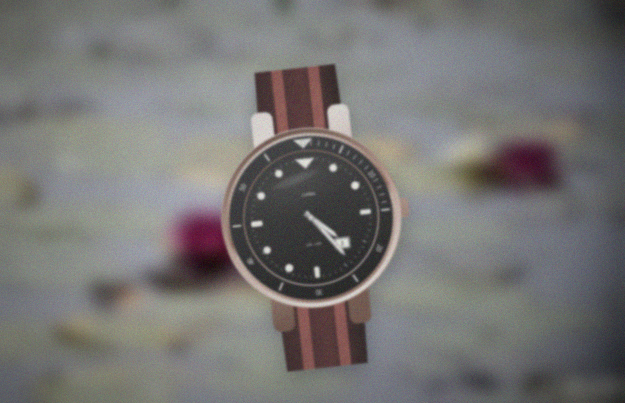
4 h 24 min
